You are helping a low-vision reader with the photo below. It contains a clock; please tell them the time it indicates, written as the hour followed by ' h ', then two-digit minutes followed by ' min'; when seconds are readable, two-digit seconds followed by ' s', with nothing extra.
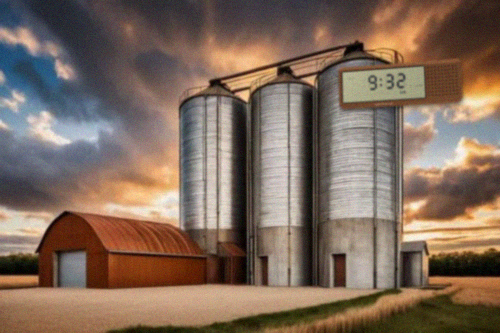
9 h 32 min
